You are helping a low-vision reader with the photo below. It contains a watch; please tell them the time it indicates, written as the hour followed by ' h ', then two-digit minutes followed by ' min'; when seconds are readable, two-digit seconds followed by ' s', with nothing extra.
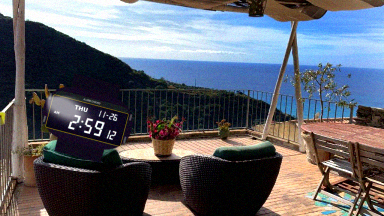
2 h 59 min 12 s
